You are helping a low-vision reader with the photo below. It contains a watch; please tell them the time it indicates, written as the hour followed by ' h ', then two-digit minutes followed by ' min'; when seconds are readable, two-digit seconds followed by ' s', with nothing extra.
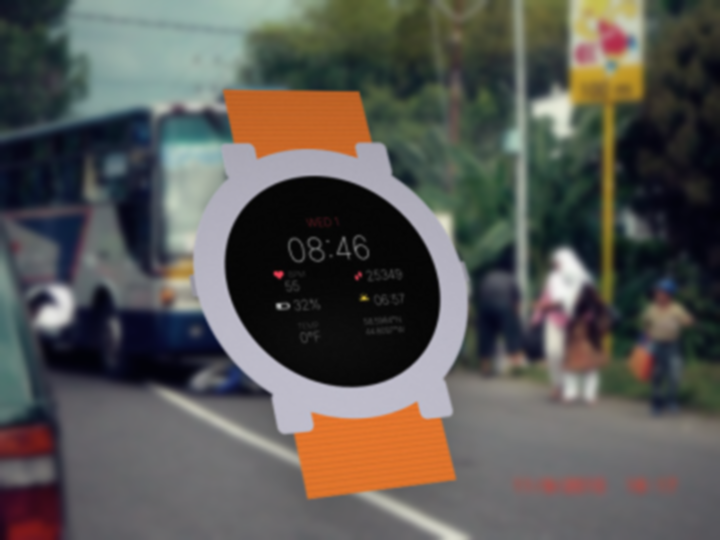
8 h 46 min
